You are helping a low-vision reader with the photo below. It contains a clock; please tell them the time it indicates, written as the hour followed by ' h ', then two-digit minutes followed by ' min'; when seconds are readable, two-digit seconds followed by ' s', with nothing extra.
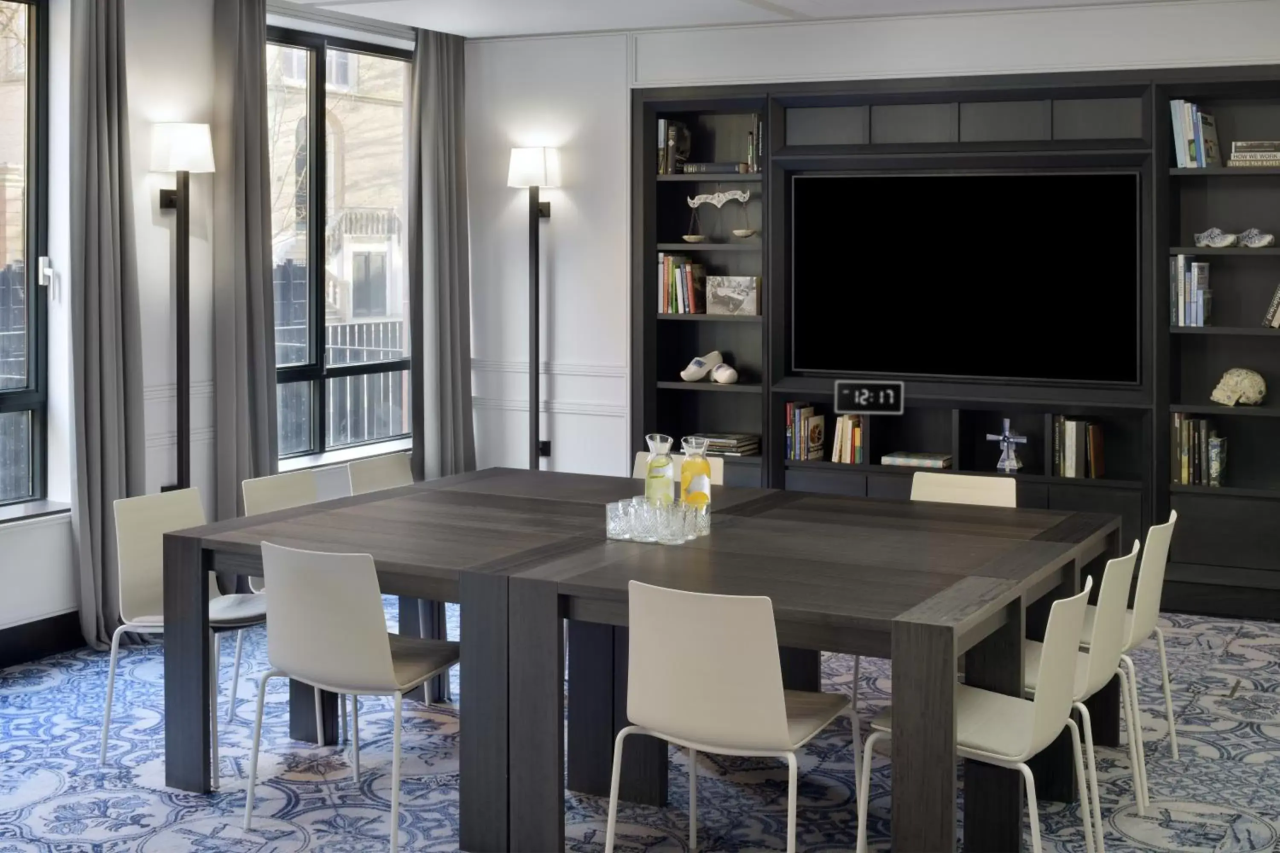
12 h 17 min
